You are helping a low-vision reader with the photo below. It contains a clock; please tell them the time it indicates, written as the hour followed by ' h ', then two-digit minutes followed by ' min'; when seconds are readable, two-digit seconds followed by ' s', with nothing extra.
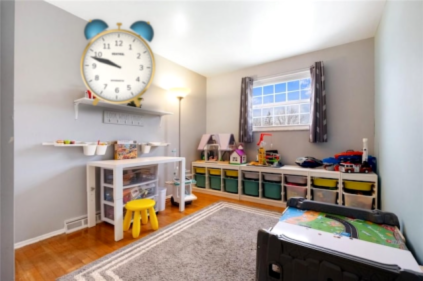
9 h 48 min
